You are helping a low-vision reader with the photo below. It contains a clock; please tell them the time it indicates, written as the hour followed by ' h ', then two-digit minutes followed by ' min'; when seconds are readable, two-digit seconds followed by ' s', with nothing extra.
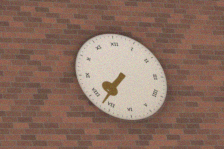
7 h 37 min
